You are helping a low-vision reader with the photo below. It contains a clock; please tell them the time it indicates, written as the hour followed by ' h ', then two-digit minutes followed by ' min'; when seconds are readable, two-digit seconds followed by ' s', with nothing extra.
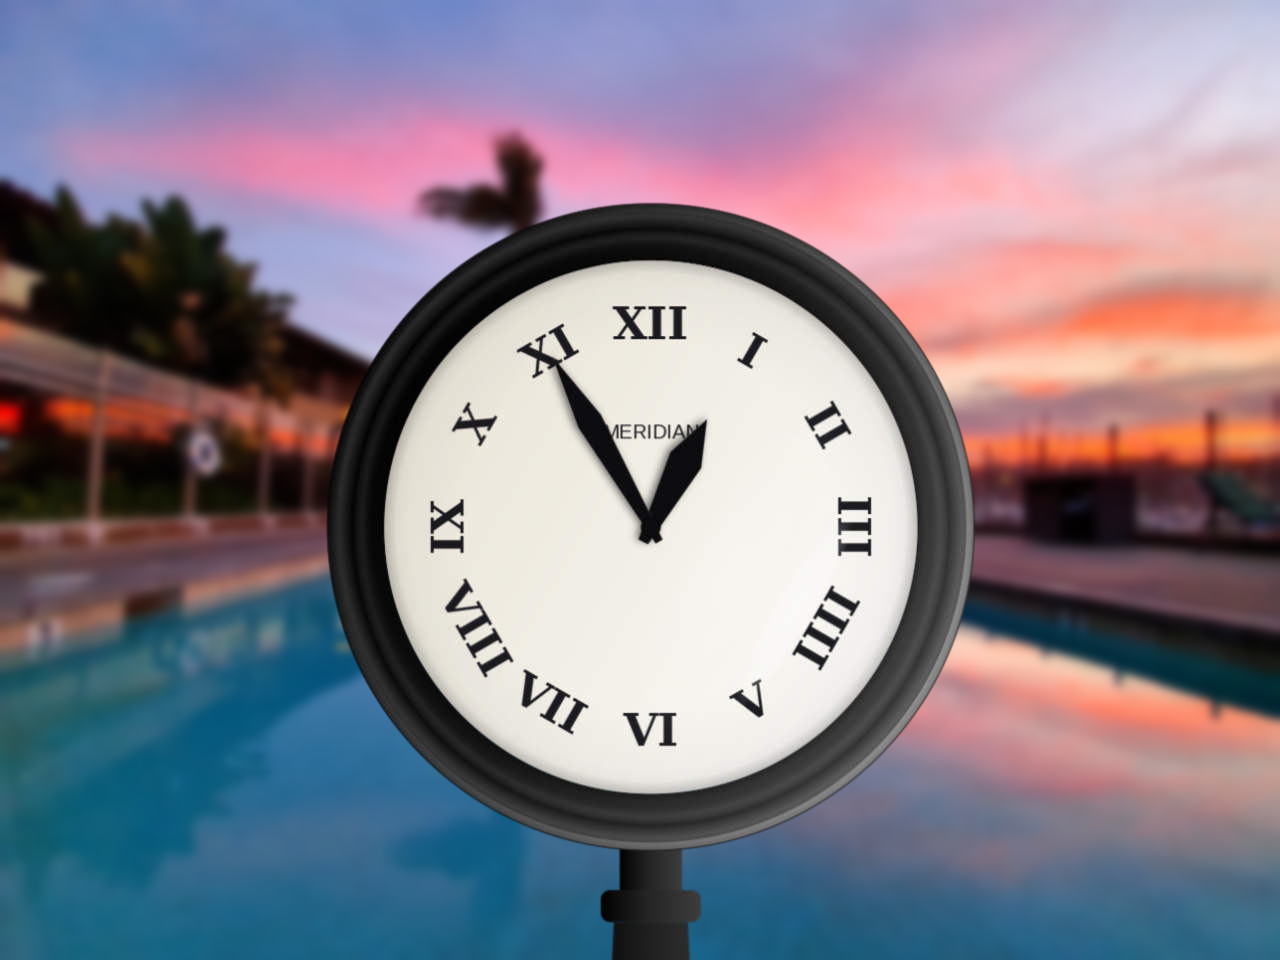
12 h 55 min
